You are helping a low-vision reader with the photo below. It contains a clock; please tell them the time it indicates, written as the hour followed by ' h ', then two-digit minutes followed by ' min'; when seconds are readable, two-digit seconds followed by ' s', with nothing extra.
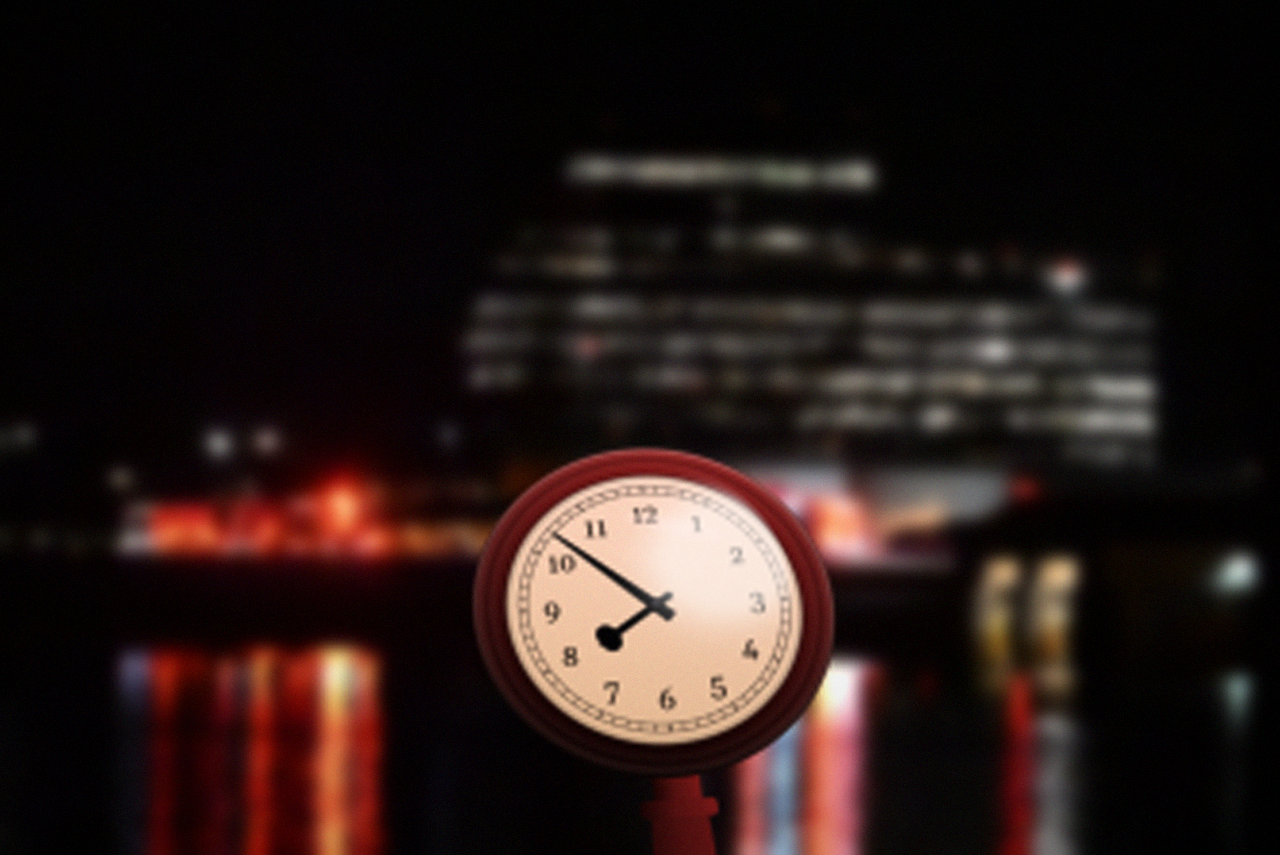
7 h 52 min
